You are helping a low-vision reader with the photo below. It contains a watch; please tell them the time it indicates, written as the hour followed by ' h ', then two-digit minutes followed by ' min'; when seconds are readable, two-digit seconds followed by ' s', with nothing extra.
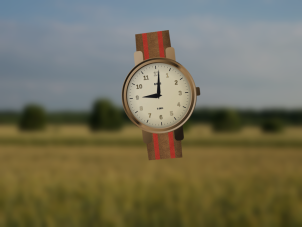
9 h 01 min
